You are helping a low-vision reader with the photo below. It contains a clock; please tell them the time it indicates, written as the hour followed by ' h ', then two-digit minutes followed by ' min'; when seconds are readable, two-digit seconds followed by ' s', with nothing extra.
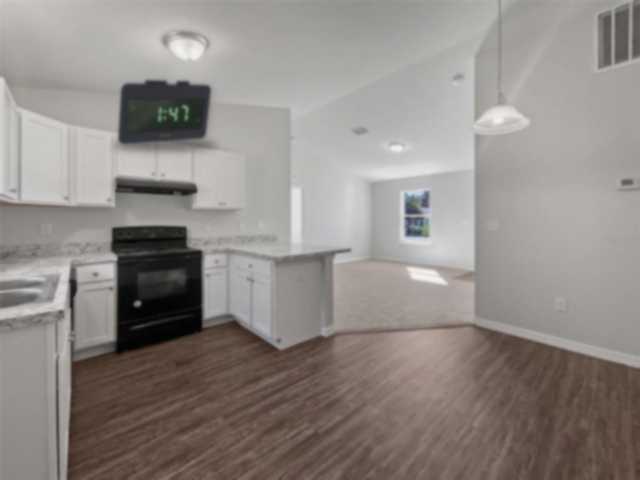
1 h 47 min
